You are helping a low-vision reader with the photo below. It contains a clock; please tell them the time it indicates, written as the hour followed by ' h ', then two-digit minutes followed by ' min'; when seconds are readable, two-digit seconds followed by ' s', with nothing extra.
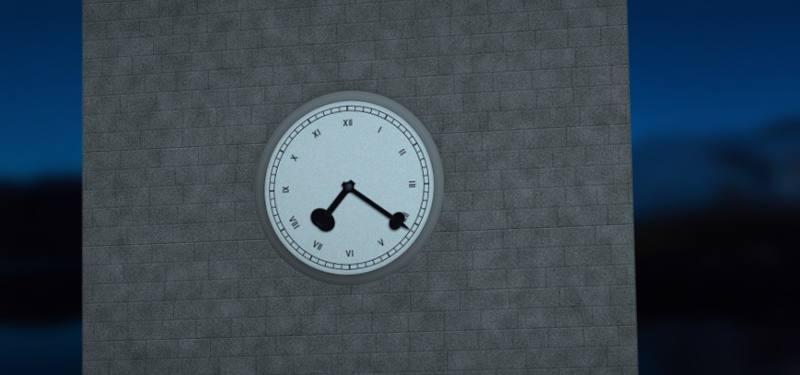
7 h 21 min
